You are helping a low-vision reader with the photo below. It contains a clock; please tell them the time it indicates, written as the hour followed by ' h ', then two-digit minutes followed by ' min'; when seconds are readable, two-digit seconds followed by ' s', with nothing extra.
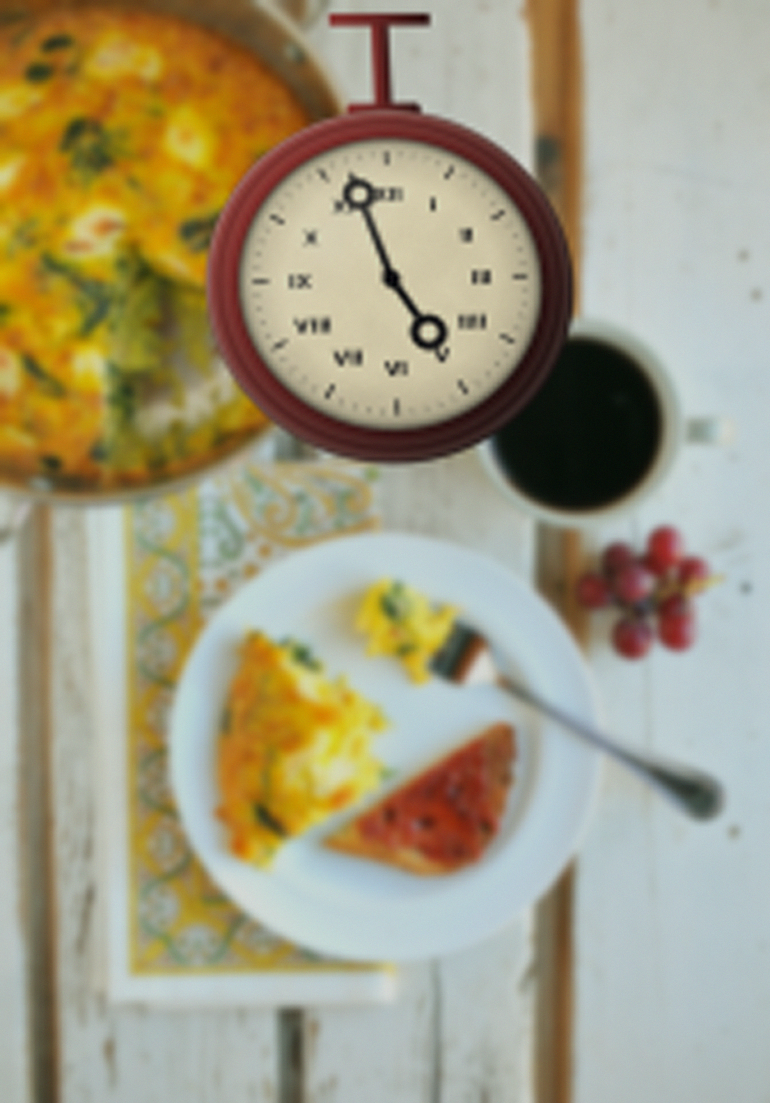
4 h 57 min
